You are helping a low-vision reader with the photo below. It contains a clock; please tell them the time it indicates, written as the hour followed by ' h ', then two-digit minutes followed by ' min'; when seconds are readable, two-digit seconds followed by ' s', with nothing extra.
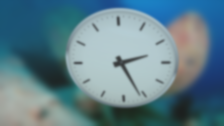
2 h 26 min
